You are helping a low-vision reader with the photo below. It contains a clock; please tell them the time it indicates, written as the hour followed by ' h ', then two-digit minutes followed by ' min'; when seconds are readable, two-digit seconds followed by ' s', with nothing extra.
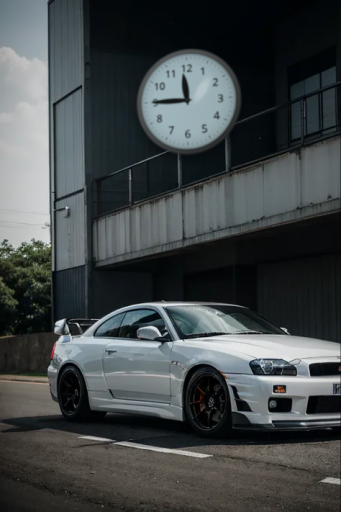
11 h 45 min
